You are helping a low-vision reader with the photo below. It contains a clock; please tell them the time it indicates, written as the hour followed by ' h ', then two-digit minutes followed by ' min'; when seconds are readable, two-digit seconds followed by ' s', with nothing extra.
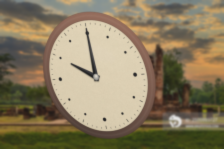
10 h 00 min
